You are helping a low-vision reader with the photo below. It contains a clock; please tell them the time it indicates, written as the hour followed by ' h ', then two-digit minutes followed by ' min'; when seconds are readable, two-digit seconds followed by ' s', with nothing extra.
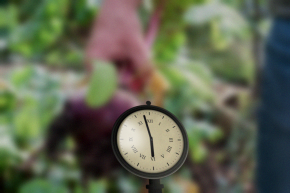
5 h 58 min
